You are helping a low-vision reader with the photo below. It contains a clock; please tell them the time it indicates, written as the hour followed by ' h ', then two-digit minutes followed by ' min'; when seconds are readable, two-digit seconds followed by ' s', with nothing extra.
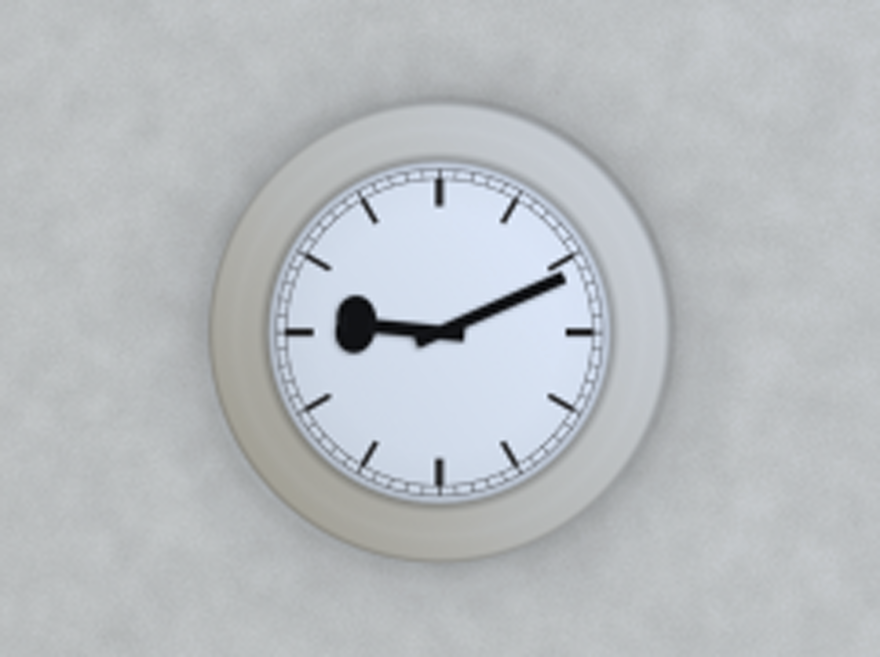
9 h 11 min
